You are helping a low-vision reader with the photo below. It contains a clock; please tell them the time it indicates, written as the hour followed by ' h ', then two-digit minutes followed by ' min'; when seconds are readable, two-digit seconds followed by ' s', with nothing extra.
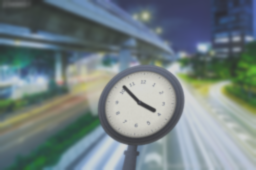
3 h 52 min
